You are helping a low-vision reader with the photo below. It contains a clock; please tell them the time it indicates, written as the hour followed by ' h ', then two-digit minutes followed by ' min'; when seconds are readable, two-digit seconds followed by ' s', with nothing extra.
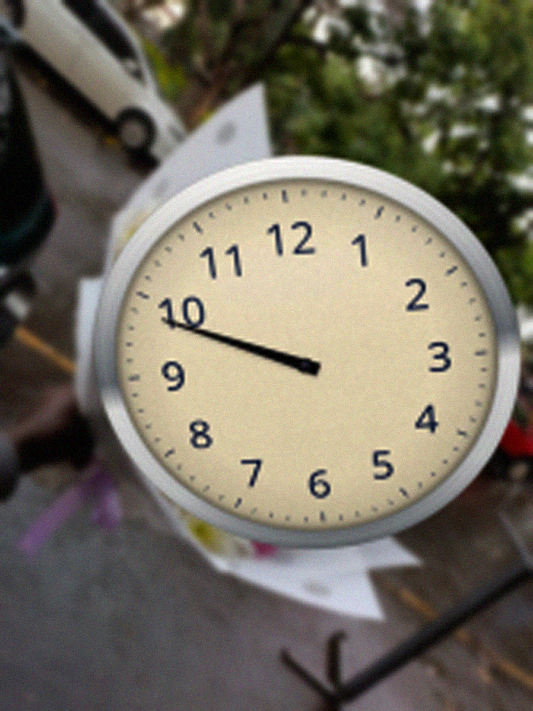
9 h 49 min
